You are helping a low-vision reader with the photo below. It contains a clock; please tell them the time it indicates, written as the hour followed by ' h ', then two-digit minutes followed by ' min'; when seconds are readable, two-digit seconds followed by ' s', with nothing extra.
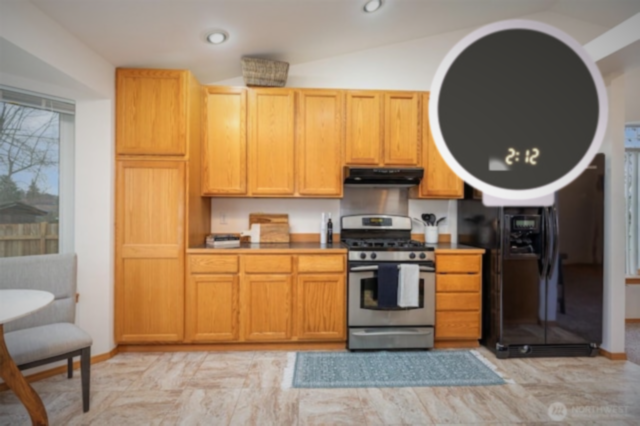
2 h 12 min
